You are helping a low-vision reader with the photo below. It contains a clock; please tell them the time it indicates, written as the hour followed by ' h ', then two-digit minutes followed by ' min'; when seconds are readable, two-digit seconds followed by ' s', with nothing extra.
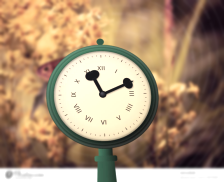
11 h 11 min
